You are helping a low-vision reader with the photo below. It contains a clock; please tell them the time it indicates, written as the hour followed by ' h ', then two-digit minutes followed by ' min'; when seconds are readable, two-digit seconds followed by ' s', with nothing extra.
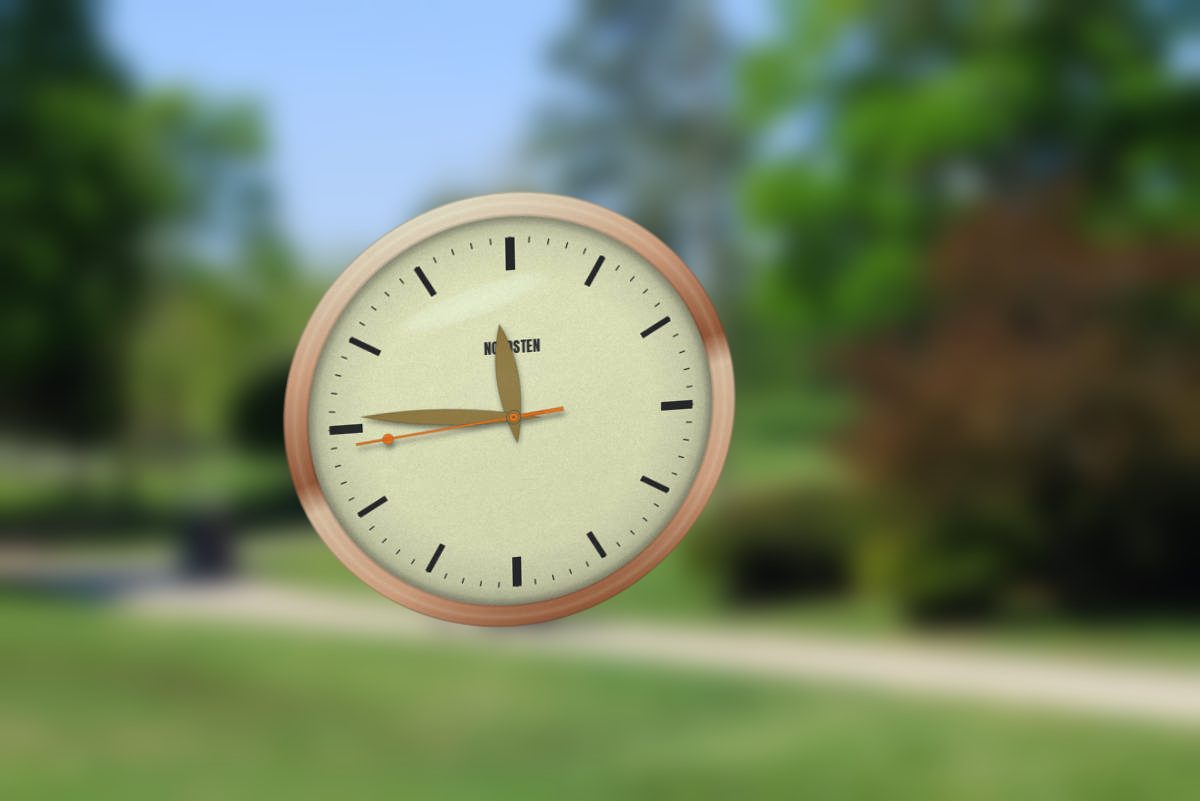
11 h 45 min 44 s
